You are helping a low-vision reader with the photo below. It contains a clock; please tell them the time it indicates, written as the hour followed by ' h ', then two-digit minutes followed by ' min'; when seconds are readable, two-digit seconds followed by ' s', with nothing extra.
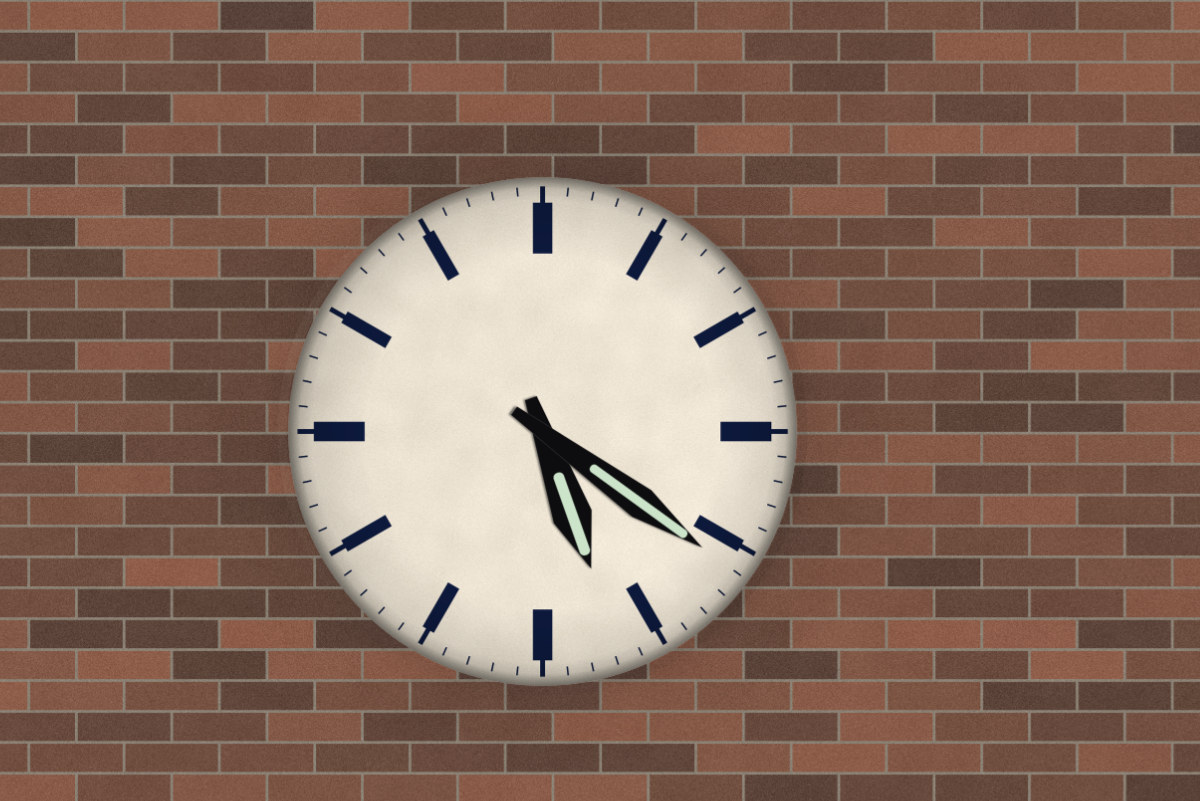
5 h 21 min
